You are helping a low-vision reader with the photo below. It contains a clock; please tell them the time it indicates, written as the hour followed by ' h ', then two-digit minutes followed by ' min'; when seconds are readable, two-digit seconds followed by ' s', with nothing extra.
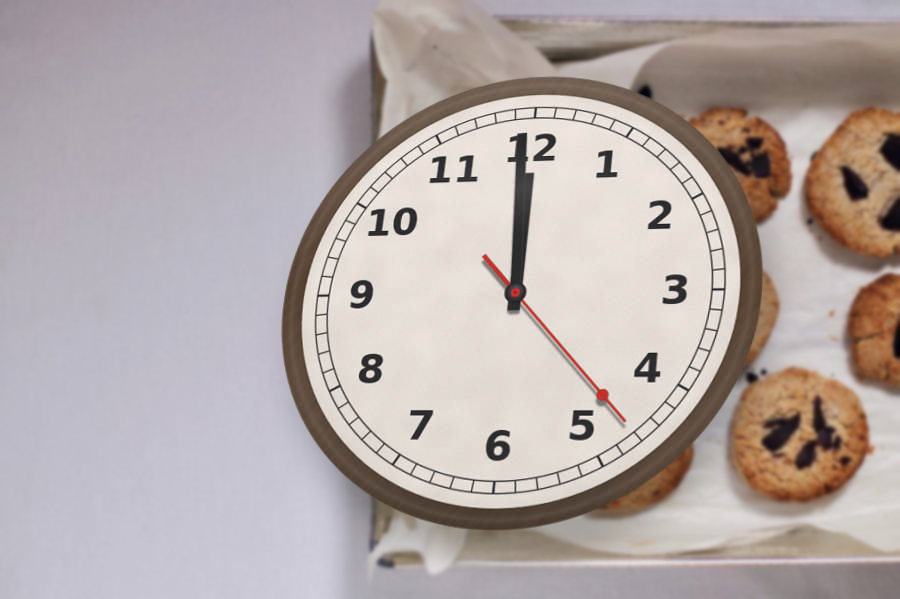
11 h 59 min 23 s
